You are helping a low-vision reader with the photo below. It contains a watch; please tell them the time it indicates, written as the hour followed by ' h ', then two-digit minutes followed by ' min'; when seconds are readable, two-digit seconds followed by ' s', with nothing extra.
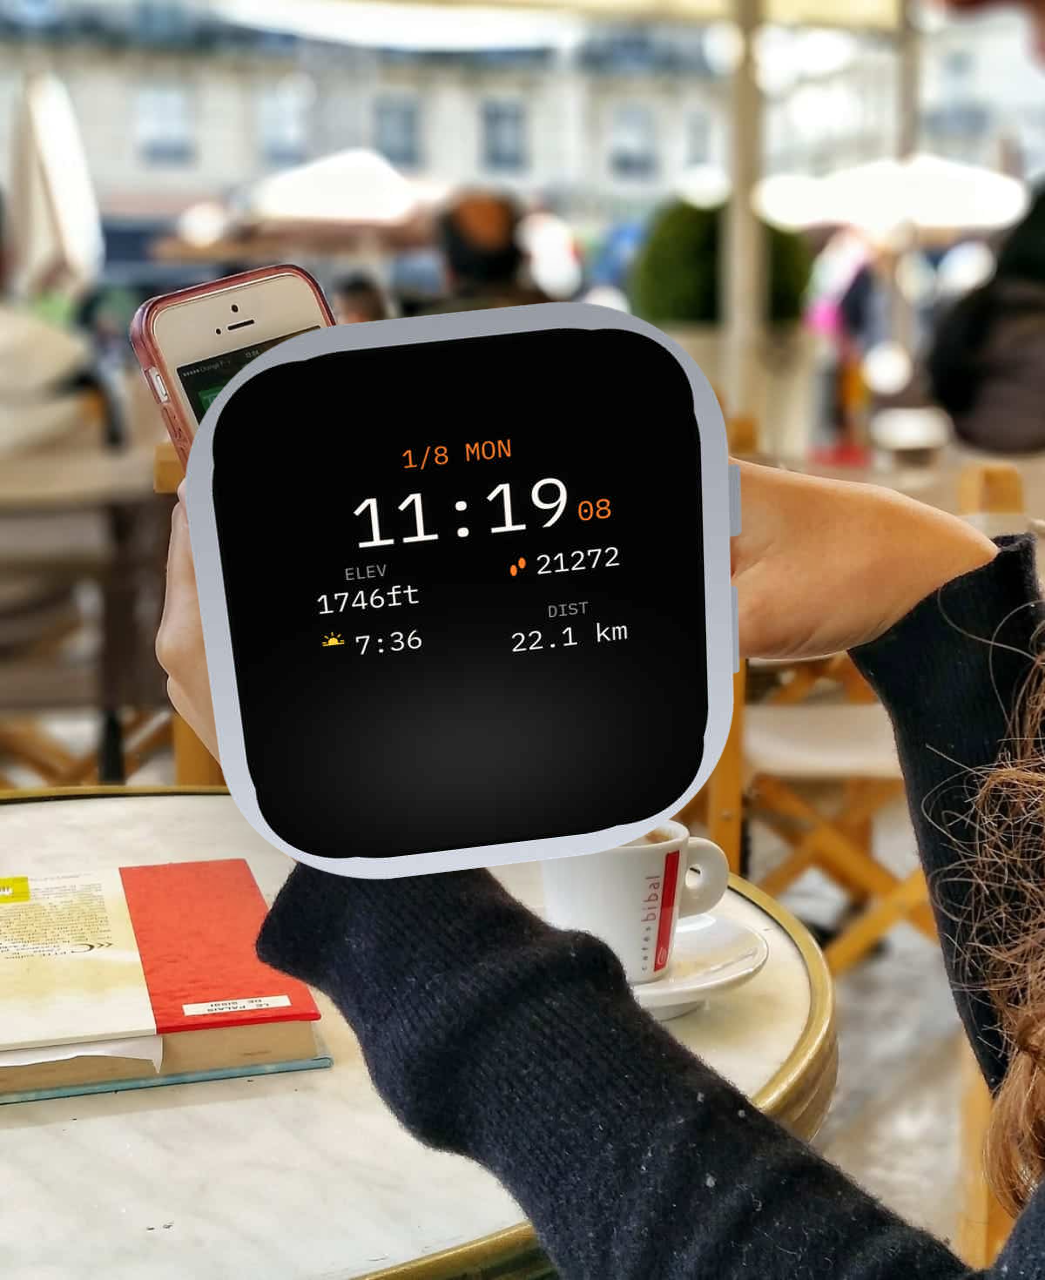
11 h 19 min 08 s
